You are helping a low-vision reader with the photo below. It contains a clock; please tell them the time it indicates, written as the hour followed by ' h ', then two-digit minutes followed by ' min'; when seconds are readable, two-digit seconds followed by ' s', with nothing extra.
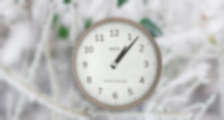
1 h 07 min
